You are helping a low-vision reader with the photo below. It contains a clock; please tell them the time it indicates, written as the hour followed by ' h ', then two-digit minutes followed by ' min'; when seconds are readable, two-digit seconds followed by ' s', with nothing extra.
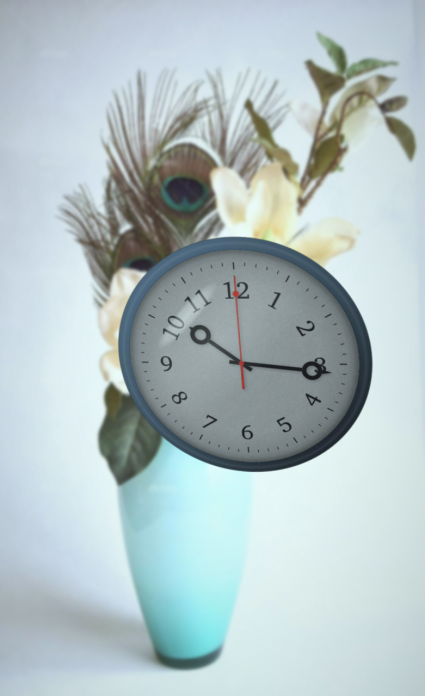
10 h 16 min 00 s
